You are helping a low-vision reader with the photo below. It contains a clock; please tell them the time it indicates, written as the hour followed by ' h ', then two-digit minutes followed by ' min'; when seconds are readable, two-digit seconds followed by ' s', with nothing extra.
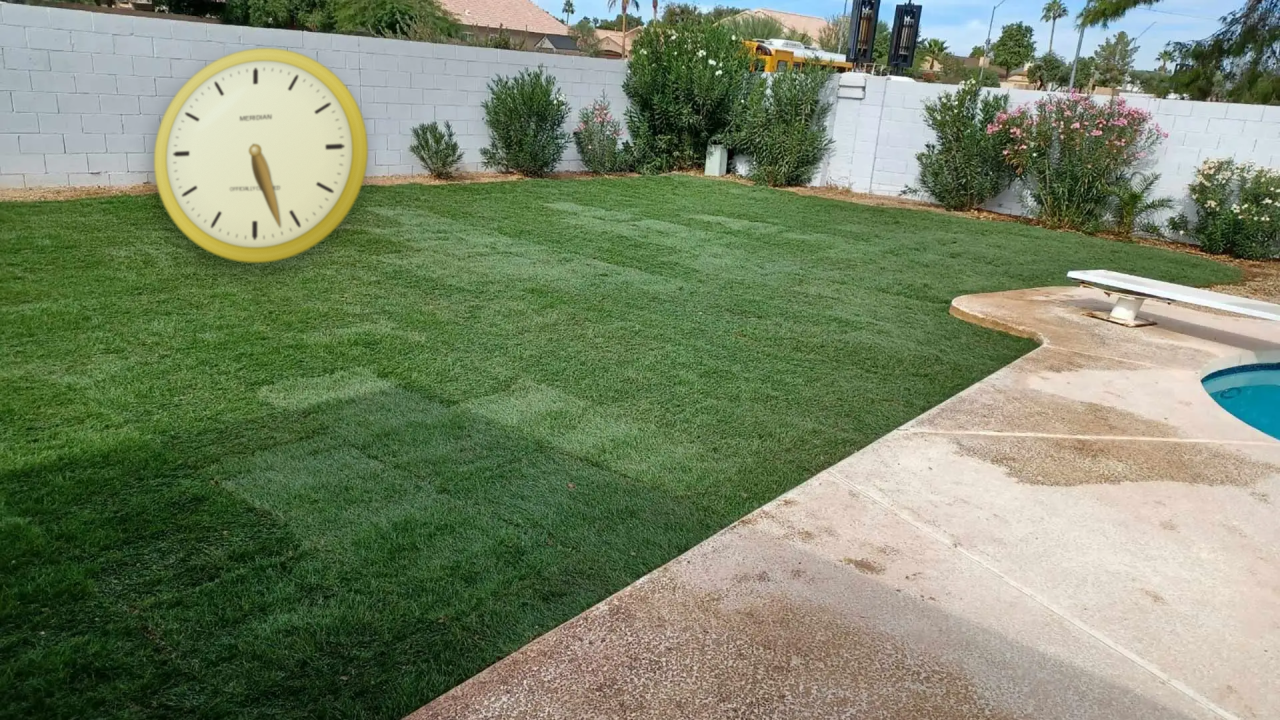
5 h 27 min
